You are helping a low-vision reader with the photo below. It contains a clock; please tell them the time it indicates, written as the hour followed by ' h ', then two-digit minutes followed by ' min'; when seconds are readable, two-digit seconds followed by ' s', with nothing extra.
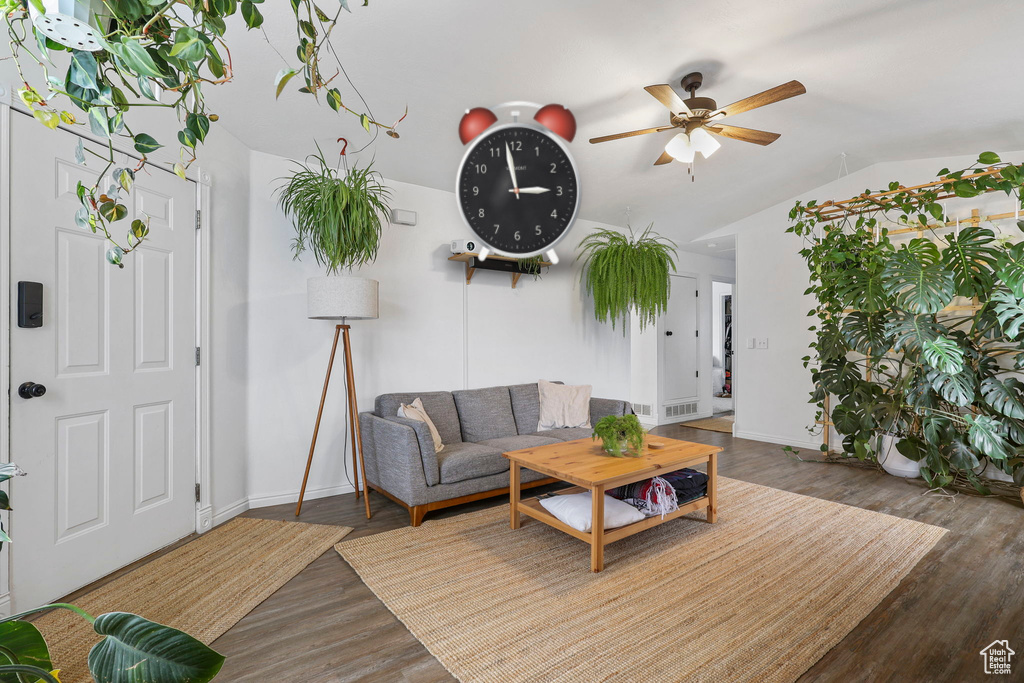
2 h 58 min
